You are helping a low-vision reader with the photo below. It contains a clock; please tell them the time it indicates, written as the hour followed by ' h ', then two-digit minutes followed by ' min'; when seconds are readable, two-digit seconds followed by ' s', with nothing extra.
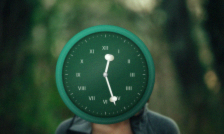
12 h 27 min
